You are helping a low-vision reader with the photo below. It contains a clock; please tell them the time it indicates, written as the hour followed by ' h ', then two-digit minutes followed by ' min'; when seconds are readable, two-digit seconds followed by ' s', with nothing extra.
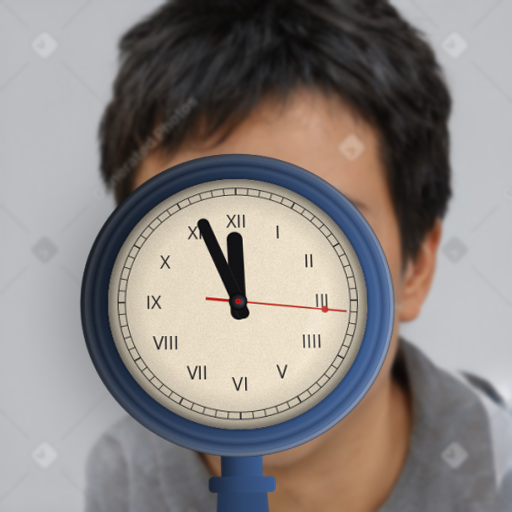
11 h 56 min 16 s
